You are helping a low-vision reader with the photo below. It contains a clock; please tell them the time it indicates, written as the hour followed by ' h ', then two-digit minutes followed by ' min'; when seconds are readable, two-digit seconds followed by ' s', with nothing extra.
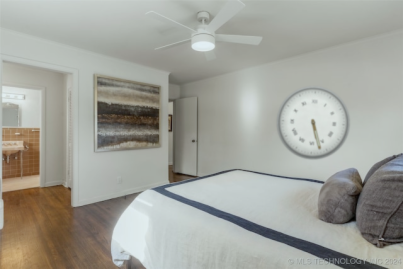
5 h 27 min
